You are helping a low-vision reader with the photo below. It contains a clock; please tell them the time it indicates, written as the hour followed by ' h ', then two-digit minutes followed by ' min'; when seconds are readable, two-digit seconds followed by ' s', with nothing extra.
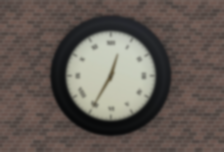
12 h 35 min
